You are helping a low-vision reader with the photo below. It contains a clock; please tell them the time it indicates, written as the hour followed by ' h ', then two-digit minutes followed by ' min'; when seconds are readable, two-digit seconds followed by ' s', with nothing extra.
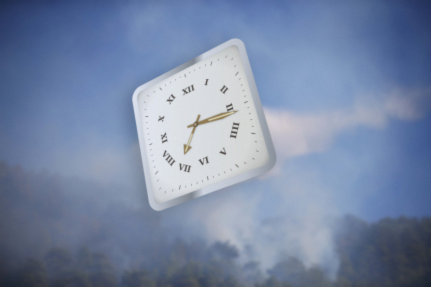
7 h 16 min
